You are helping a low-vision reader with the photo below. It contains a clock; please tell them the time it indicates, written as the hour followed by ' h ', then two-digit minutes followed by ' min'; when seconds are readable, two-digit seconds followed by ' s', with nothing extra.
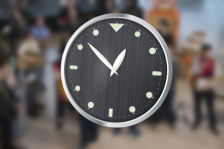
12 h 52 min
